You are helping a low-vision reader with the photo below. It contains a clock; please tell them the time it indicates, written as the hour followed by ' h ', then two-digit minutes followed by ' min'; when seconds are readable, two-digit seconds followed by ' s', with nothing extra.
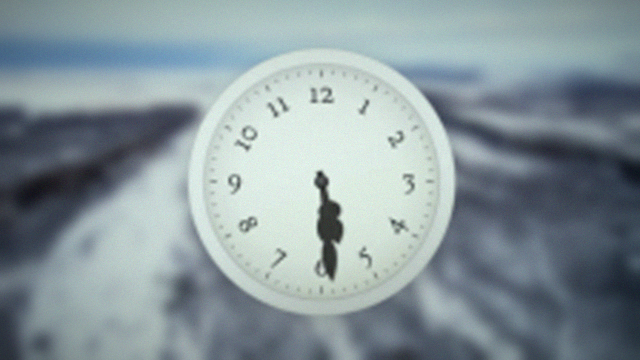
5 h 29 min
